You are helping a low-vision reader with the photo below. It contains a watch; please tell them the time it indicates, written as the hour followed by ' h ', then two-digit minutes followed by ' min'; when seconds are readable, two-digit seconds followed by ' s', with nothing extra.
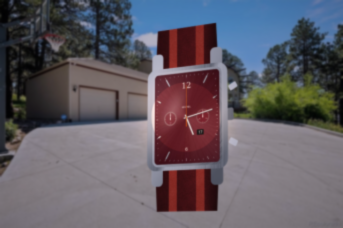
5 h 13 min
